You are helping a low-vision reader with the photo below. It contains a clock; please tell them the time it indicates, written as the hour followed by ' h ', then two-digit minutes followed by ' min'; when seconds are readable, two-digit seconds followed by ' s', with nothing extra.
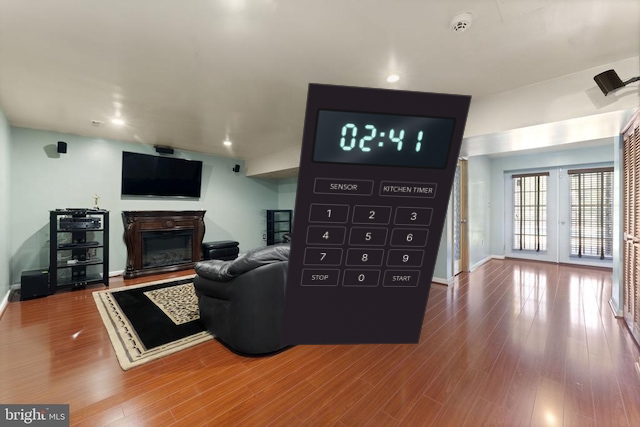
2 h 41 min
